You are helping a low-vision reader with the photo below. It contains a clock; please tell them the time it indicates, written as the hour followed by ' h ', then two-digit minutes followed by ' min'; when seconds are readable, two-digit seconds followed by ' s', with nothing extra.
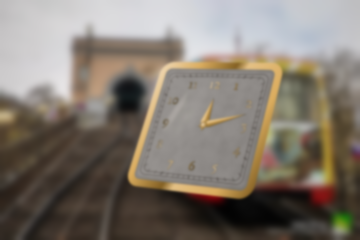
12 h 12 min
